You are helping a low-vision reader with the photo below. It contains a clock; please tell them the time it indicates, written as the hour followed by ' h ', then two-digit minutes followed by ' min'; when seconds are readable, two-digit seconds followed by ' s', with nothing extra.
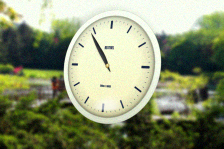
10 h 54 min
